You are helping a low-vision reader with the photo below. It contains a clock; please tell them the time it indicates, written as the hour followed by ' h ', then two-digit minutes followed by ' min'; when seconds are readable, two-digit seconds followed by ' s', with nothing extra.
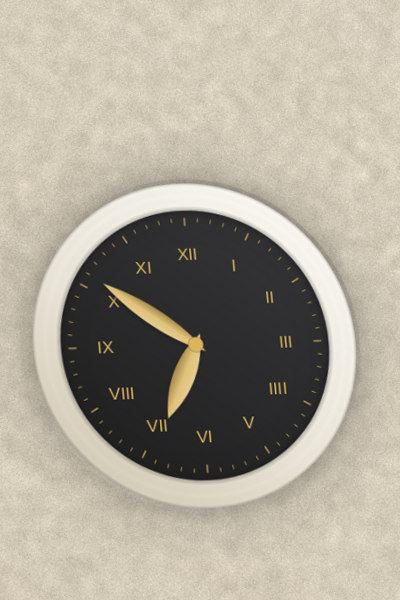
6 h 51 min
